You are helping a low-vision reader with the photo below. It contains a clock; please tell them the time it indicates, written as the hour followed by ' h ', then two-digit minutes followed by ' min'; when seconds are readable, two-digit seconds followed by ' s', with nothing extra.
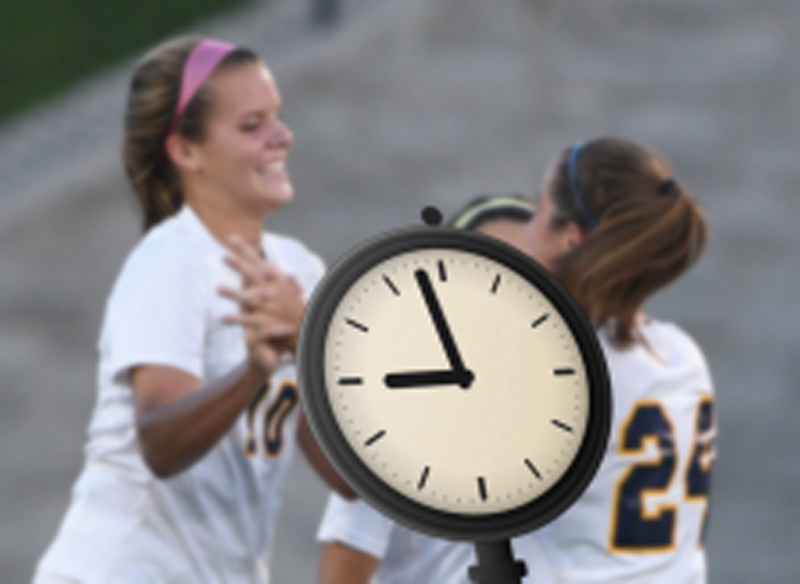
8 h 58 min
